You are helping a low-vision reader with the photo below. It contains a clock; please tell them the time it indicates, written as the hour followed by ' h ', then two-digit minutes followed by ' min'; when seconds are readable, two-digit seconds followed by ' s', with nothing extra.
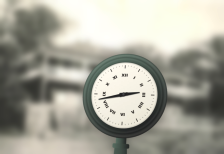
2 h 43 min
